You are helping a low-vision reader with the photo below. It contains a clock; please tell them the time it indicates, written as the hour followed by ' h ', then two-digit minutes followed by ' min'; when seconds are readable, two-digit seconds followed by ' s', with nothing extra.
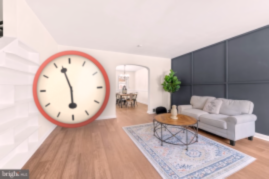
5 h 57 min
